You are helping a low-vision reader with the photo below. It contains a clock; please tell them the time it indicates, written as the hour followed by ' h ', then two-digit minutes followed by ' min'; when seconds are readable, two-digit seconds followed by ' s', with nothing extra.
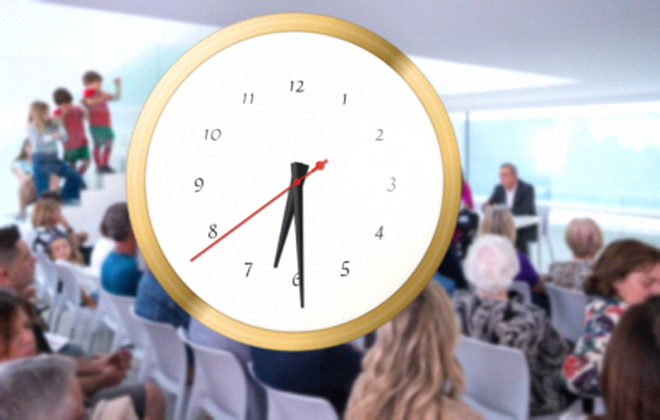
6 h 29 min 39 s
